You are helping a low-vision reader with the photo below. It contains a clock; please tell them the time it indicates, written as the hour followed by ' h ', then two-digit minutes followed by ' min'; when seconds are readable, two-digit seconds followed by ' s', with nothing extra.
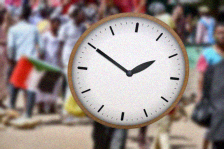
1 h 50 min
